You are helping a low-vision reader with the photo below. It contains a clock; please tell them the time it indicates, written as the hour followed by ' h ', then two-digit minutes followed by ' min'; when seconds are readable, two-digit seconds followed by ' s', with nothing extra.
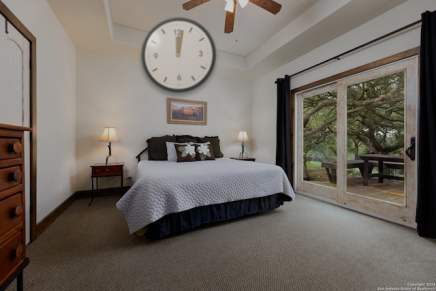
12 h 02 min
